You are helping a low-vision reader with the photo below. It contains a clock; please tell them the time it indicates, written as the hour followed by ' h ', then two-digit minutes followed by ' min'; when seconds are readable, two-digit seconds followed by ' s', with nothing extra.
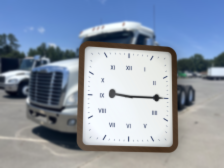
9 h 15 min
